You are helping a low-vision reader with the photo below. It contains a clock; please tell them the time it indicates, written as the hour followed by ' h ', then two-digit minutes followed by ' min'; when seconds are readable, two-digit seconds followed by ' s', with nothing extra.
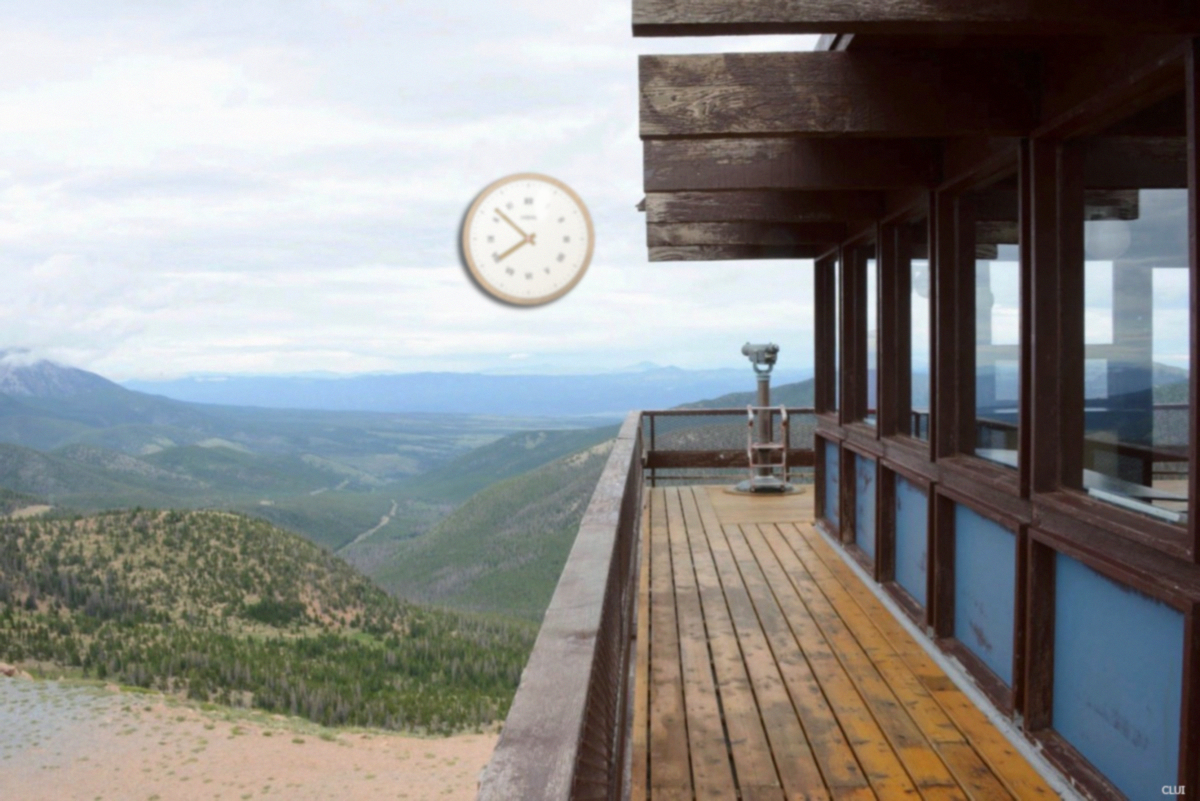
7 h 52 min
